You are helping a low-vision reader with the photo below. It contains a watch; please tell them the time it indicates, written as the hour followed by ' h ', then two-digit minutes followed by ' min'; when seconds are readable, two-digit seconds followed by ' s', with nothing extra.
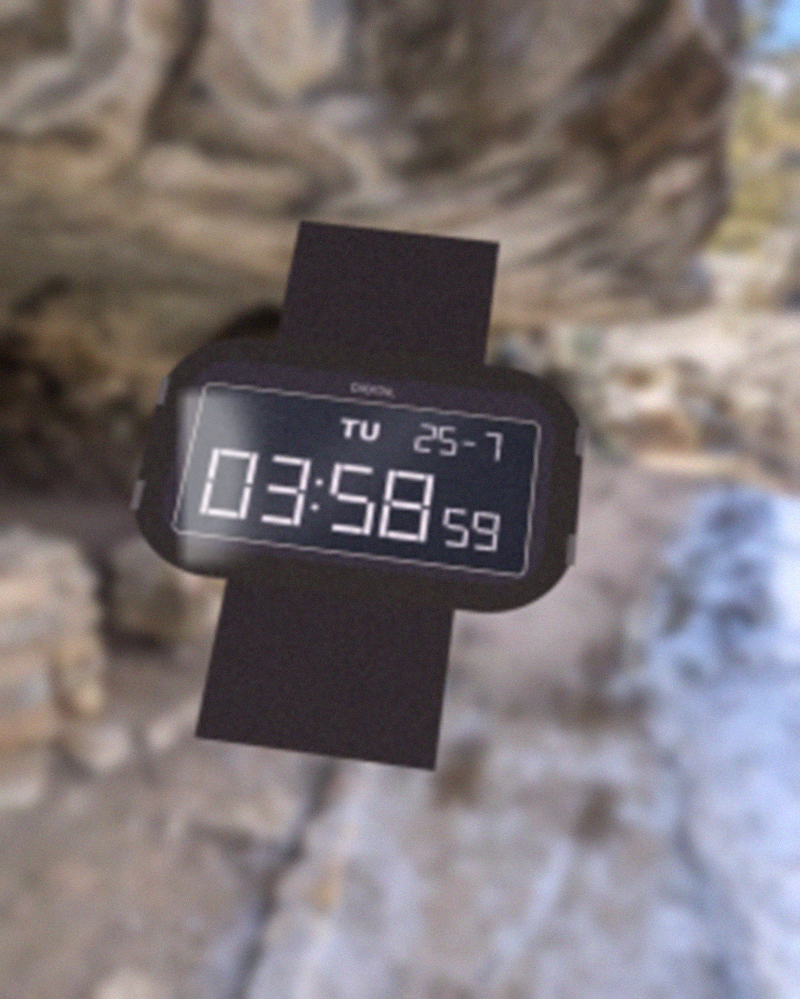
3 h 58 min 59 s
